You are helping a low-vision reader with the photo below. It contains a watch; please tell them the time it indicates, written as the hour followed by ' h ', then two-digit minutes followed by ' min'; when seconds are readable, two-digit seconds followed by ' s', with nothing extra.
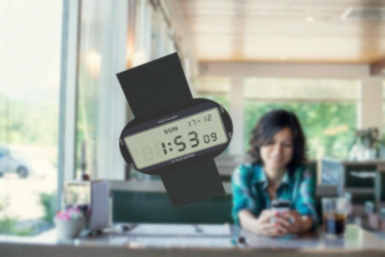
1 h 53 min
